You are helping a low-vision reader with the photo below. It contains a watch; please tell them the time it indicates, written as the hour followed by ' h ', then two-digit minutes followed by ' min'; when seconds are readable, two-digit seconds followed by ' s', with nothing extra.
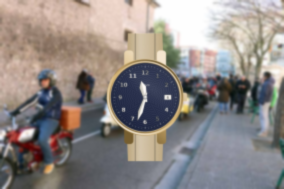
11 h 33 min
